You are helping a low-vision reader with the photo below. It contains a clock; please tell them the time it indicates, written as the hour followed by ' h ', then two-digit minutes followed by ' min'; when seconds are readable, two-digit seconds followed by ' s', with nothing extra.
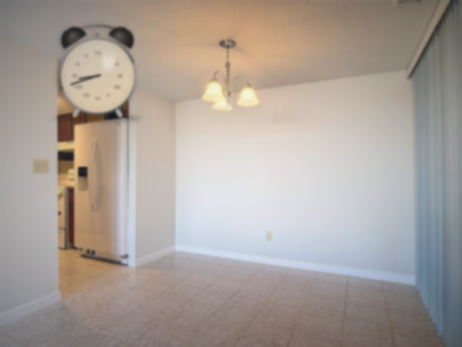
8 h 42 min
